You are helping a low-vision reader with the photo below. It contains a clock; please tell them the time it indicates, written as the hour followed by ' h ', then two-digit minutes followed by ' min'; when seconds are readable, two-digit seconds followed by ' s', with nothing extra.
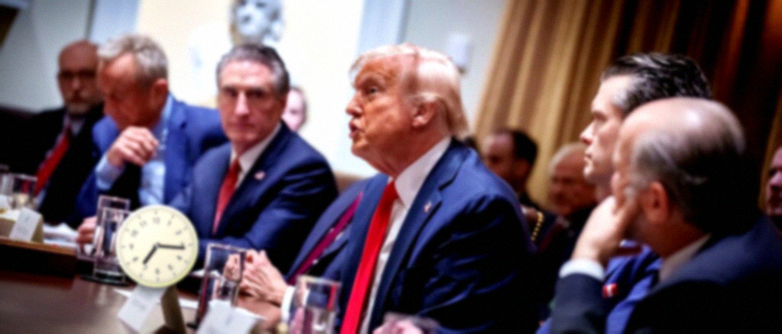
7 h 16 min
